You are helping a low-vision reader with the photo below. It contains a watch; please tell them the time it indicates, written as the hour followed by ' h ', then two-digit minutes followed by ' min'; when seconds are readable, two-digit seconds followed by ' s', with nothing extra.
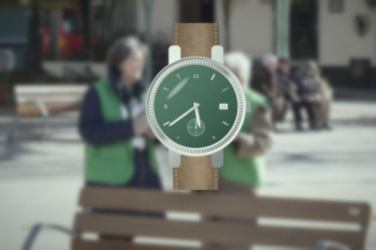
5 h 39 min
